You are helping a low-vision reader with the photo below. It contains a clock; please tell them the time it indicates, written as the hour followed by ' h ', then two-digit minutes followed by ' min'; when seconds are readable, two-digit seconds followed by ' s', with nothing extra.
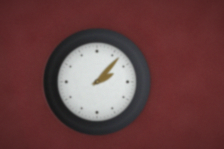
2 h 07 min
